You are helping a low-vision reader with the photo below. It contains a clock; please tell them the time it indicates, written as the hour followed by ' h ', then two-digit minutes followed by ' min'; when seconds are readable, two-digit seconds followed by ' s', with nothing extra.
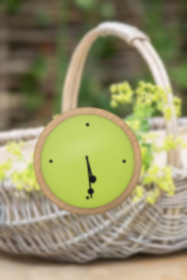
5 h 29 min
